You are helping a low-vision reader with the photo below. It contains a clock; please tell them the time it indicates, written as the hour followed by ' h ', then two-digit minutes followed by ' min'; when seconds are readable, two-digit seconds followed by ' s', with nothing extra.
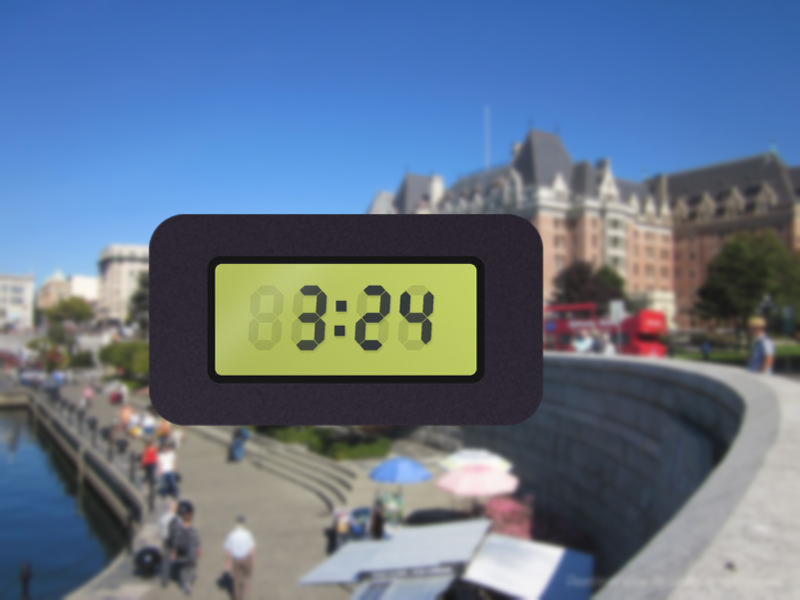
3 h 24 min
